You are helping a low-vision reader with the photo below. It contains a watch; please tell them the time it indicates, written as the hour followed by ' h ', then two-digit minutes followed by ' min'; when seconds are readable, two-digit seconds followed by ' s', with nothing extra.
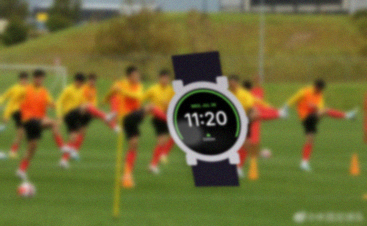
11 h 20 min
